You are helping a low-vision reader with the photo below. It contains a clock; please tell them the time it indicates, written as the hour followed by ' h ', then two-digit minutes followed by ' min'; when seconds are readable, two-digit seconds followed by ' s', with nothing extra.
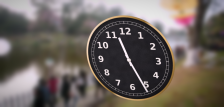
11 h 26 min
